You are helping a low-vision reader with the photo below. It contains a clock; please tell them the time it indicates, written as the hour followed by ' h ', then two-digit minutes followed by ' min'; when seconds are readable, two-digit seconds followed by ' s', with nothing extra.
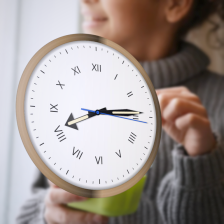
8 h 14 min 16 s
